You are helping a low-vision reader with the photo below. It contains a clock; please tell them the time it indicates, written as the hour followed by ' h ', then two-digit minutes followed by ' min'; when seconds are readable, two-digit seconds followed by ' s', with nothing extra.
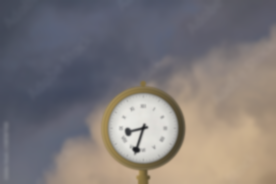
8 h 33 min
